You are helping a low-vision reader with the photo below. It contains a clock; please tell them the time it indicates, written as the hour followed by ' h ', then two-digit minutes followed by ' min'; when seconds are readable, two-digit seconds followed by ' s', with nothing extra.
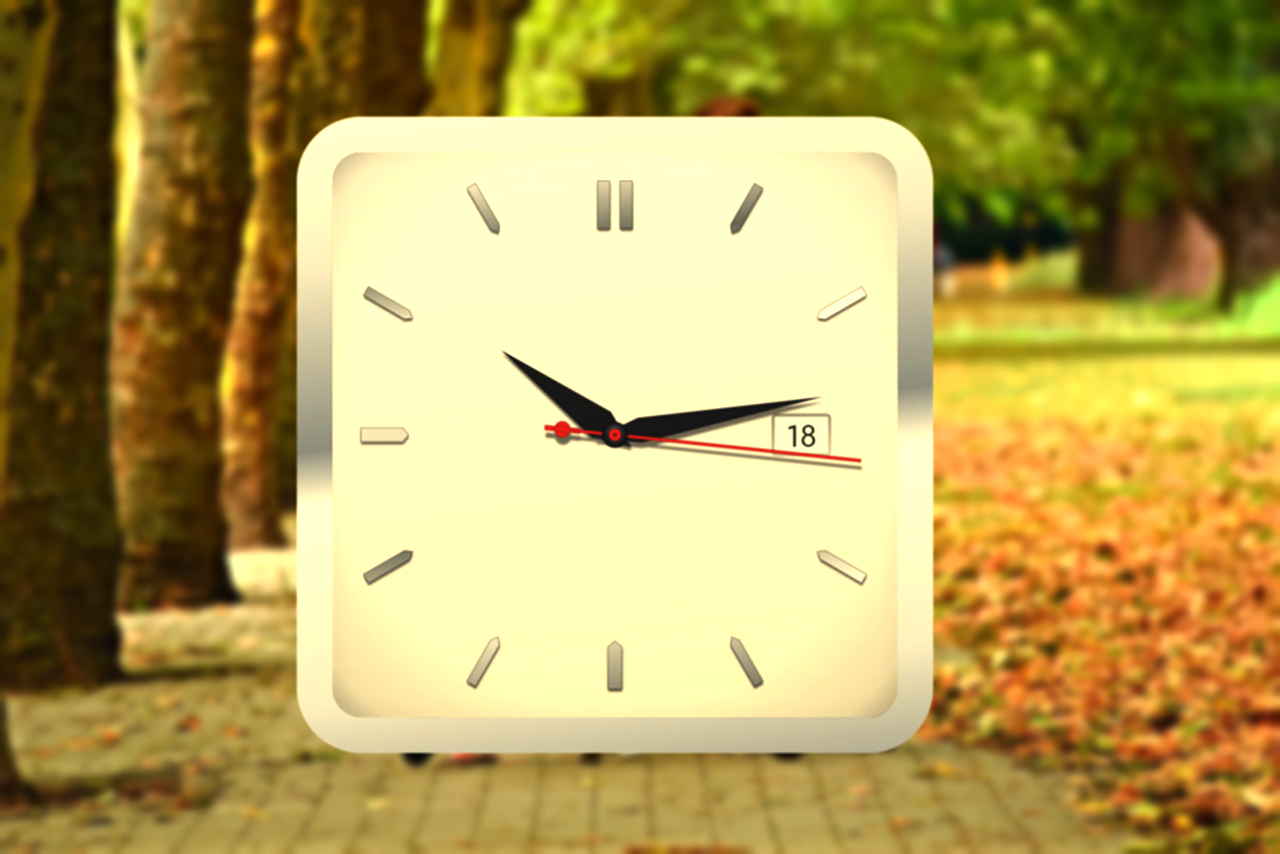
10 h 13 min 16 s
